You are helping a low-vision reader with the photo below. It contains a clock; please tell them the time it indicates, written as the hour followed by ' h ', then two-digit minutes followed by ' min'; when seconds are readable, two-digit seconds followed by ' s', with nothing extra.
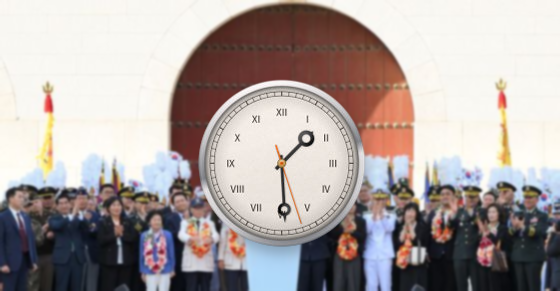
1 h 29 min 27 s
